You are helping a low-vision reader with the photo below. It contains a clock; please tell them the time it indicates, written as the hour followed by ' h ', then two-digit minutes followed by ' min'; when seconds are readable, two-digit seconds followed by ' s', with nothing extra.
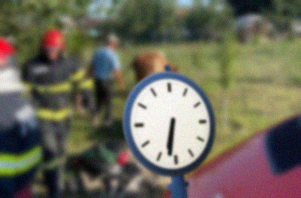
6 h 32 min
